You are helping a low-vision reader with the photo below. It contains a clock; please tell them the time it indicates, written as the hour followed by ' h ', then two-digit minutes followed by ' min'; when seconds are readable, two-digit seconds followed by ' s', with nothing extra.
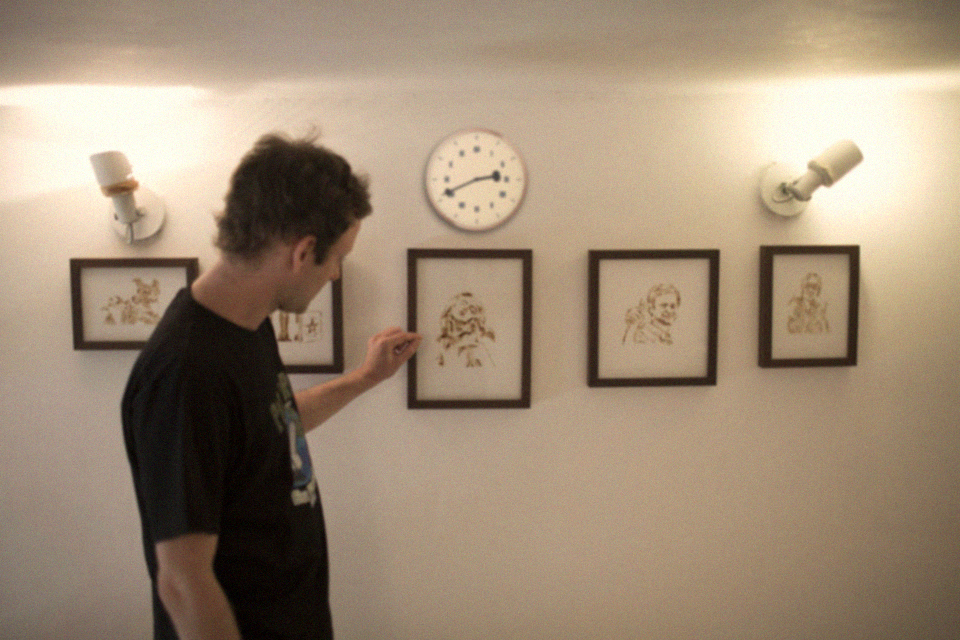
2 h 41 min
